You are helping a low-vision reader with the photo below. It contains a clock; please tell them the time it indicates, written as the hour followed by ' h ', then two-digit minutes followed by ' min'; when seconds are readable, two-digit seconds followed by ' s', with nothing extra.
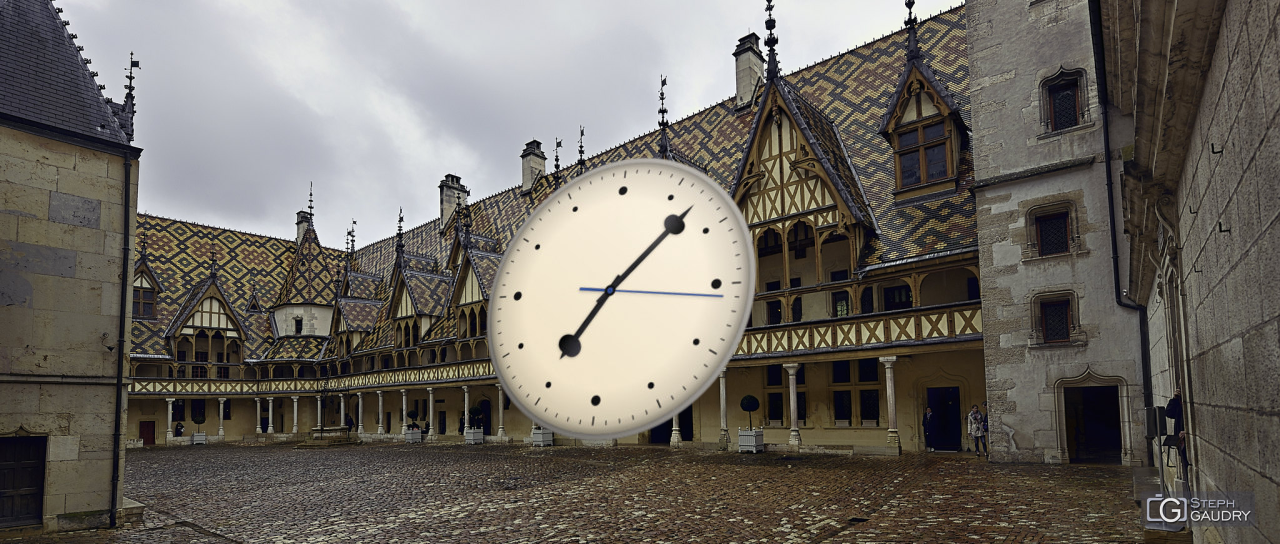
7 h 07 min 16 s
